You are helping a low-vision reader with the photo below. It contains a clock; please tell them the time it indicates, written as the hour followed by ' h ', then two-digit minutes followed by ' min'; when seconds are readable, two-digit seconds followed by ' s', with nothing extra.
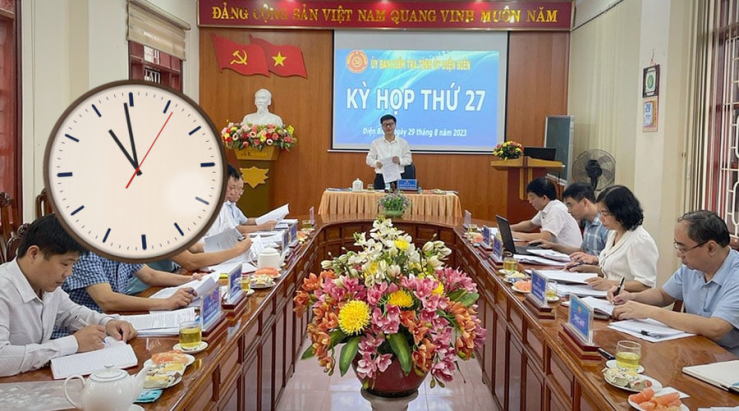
10 h 59 min 06 s
